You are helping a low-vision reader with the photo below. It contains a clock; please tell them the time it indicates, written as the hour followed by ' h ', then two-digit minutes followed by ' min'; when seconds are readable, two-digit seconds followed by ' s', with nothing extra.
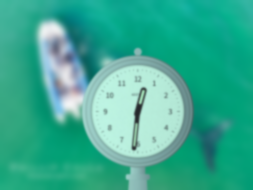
12 h 31 min
